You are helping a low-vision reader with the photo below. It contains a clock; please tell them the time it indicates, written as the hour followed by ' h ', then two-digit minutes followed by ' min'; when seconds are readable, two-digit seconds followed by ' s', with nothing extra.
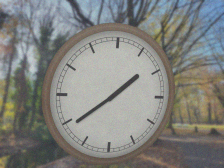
1 h 39 min
